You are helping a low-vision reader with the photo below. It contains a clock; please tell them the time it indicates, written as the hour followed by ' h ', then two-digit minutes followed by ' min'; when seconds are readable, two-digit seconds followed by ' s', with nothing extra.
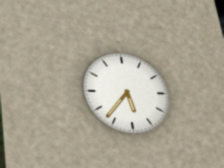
5 h 37 min
